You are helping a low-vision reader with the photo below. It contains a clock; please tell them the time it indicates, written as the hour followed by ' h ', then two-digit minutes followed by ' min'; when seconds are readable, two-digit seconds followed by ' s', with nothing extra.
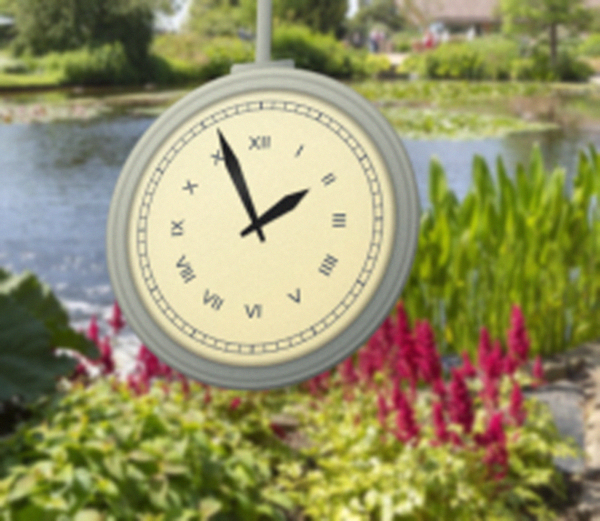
1 h 56 min
